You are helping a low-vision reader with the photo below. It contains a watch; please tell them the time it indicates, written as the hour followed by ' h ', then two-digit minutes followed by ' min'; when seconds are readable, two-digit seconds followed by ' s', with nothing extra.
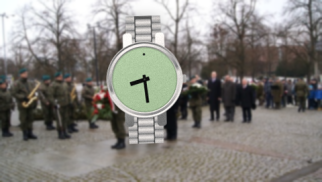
8 h 29 min
